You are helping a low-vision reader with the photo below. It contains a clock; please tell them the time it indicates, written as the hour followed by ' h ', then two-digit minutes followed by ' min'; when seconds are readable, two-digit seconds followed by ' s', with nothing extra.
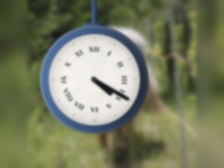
4 h 20 min
